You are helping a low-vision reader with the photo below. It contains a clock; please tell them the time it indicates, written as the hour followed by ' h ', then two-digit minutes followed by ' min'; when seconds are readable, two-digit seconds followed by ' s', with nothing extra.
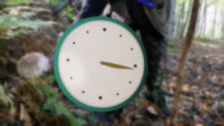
3 h 16 min
